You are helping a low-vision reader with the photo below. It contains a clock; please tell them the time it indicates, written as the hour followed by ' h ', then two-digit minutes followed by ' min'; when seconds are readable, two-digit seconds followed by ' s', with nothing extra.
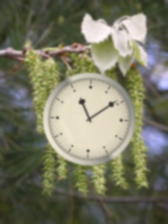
11 h 09 min
